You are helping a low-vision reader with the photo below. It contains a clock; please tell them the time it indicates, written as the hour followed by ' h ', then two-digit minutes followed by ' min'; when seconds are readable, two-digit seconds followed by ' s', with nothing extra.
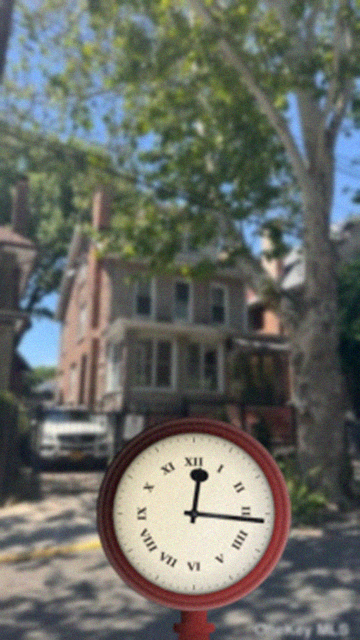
12 h 16 min
